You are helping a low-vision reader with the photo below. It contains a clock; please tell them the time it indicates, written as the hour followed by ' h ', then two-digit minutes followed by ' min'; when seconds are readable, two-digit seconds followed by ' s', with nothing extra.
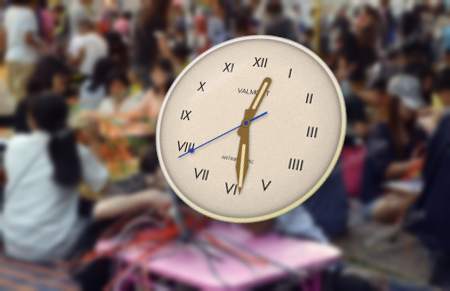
12 h 28 min 39 s
